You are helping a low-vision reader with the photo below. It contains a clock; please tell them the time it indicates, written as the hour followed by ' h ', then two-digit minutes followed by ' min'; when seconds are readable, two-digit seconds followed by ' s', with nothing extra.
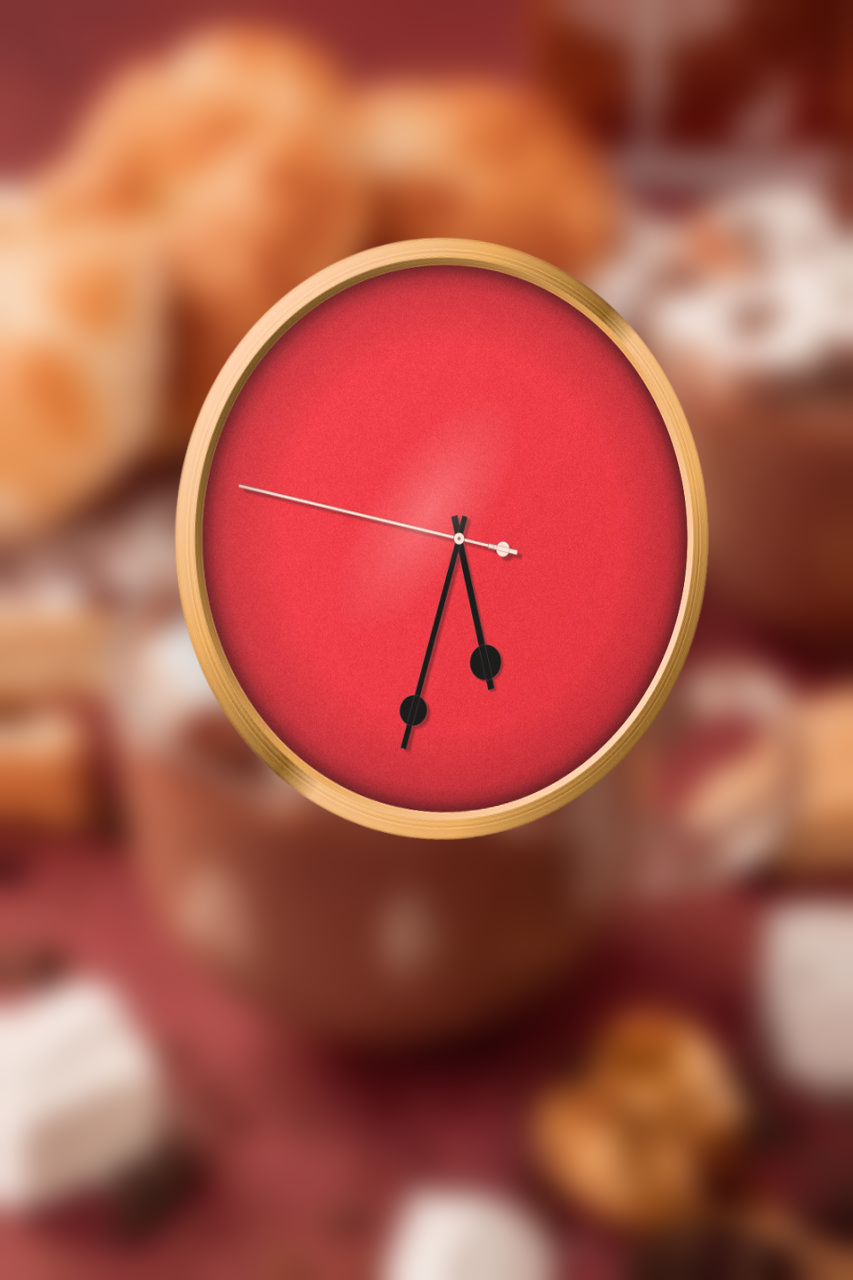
5 h 32 min 47 s
